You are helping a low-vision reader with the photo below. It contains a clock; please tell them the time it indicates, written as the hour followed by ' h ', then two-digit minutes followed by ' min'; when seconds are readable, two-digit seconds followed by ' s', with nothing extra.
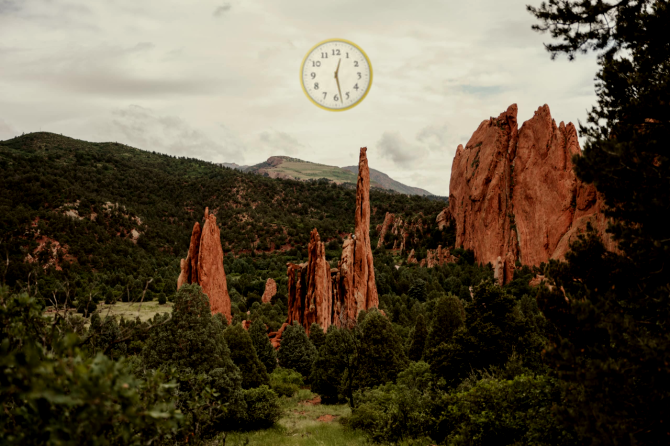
12 h 28 min
